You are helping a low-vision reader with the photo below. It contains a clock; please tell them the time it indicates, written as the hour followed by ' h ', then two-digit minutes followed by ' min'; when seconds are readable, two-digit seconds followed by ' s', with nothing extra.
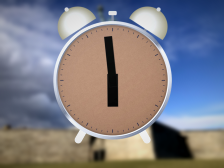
5 h 59 min
